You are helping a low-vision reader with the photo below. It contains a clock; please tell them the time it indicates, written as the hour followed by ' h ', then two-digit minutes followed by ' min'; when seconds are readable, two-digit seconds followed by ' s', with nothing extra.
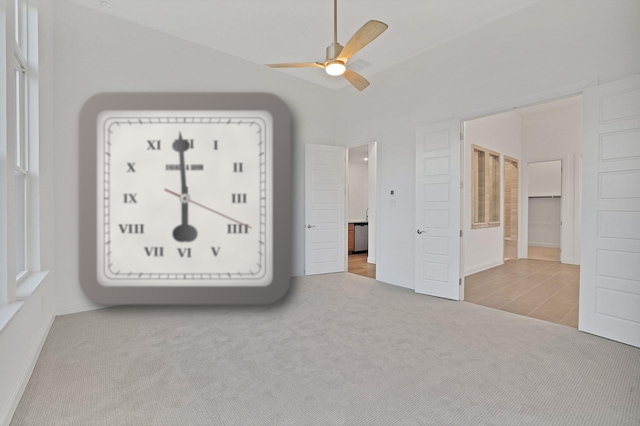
5 h 59 min 19 s
